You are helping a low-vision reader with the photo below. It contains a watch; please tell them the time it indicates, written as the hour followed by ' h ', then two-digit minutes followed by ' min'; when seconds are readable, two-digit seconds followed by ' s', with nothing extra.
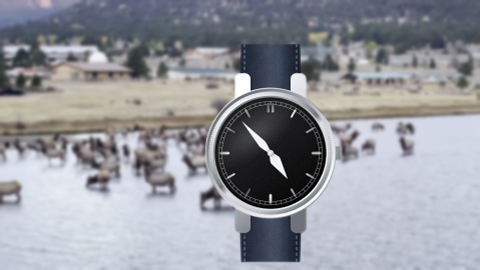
4 h 53 min
